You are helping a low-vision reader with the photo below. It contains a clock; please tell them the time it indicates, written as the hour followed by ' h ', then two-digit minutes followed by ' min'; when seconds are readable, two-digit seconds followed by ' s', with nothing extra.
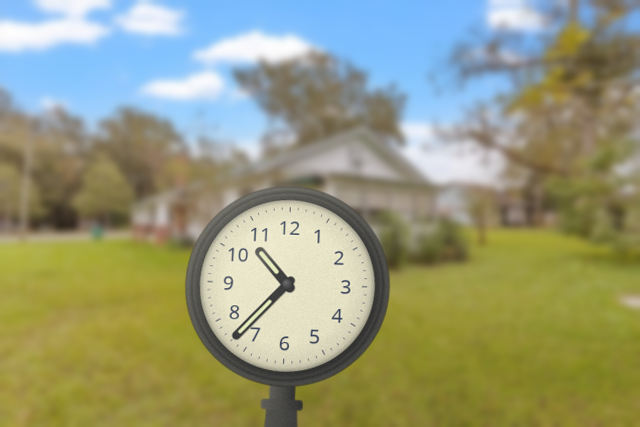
10 h 37 min
